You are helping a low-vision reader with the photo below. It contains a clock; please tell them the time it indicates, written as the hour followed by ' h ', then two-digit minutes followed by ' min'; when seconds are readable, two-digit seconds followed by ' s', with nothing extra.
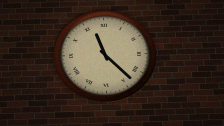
11 h 23 min
